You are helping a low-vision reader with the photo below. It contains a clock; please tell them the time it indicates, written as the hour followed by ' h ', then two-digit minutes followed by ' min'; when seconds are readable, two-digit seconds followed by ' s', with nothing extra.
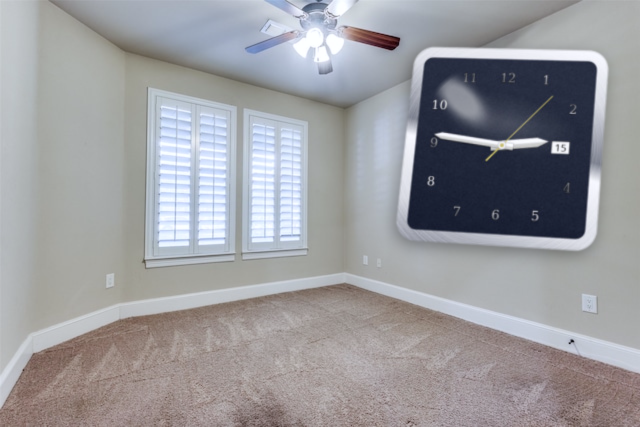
2 h 46 min 07 s
